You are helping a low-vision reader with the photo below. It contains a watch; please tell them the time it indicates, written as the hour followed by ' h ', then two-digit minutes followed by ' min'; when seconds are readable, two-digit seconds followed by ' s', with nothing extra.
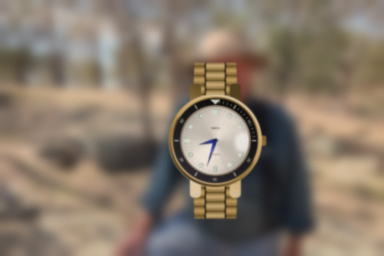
8 h 33 min
